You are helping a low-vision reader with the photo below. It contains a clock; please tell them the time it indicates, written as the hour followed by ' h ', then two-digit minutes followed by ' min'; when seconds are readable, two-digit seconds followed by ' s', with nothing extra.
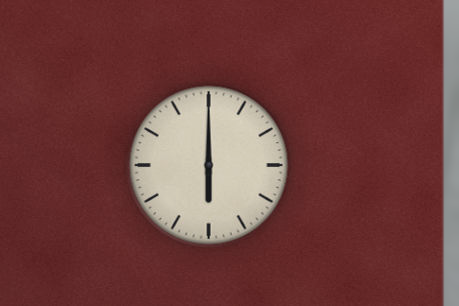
6 h 00 min
